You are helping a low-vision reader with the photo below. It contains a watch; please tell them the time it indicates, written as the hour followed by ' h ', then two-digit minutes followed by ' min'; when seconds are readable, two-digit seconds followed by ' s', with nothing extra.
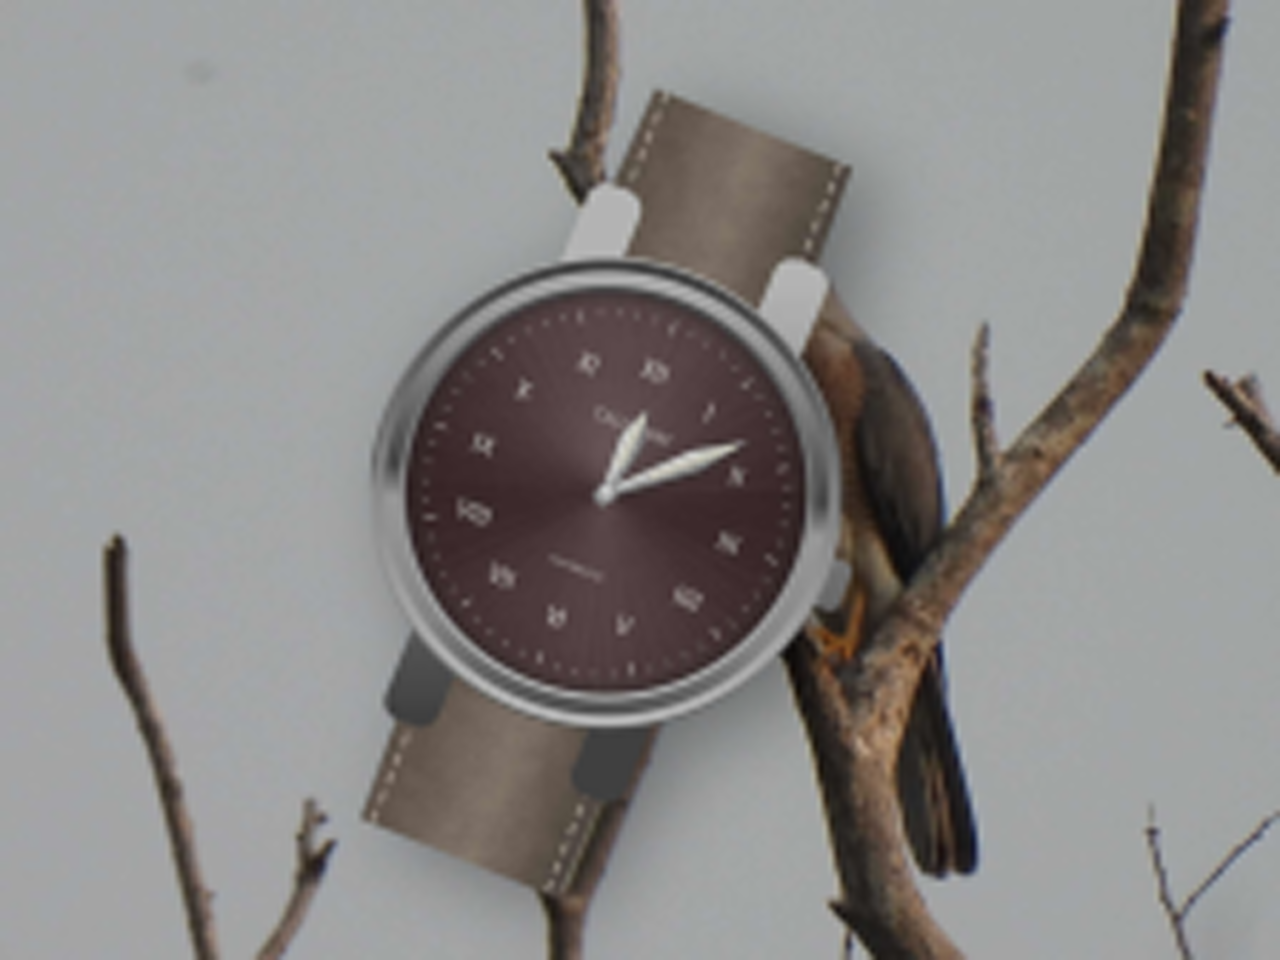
12 h 08 min
